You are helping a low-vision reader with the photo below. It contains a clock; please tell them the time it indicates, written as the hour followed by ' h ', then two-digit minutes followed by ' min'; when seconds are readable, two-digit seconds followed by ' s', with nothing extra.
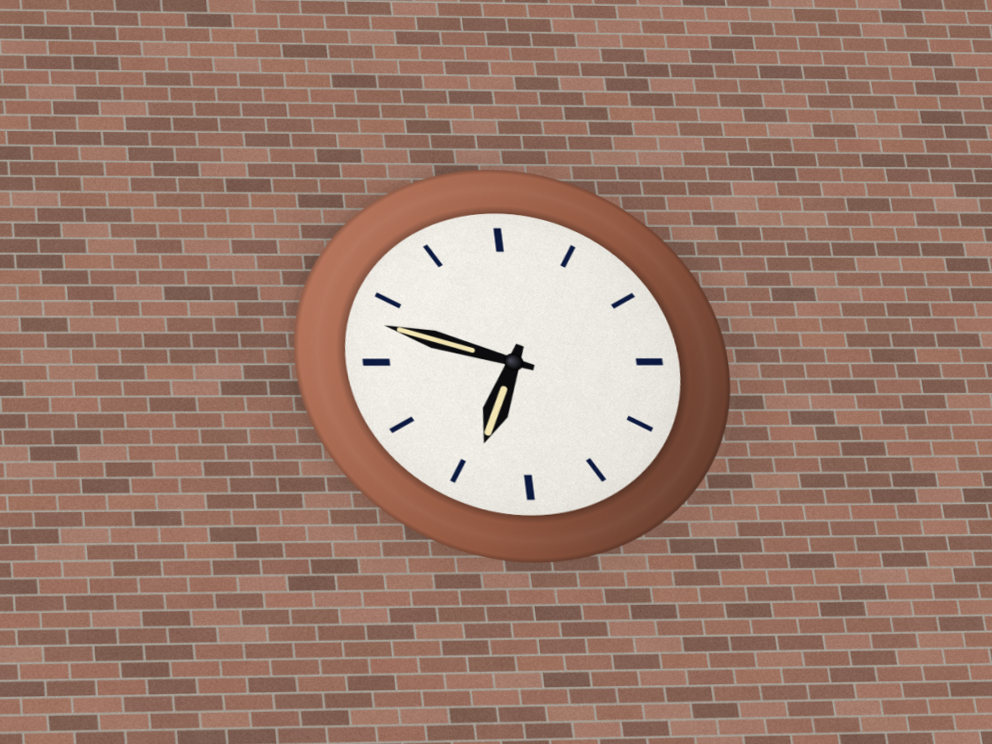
6 h 48 min
